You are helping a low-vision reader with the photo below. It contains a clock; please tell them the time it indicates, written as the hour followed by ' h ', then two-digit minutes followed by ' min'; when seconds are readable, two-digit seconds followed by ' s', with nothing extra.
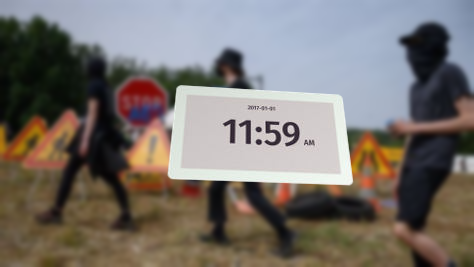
11 h 59 min
